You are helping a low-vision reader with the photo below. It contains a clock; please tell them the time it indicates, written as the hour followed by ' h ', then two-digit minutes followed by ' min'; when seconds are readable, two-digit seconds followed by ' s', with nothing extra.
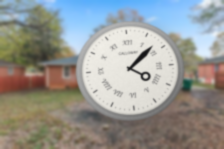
4 h 08 min
